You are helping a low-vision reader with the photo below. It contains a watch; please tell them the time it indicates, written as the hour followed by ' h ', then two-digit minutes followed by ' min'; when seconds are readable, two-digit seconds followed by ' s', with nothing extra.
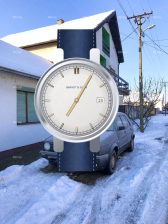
7 h 05 min
